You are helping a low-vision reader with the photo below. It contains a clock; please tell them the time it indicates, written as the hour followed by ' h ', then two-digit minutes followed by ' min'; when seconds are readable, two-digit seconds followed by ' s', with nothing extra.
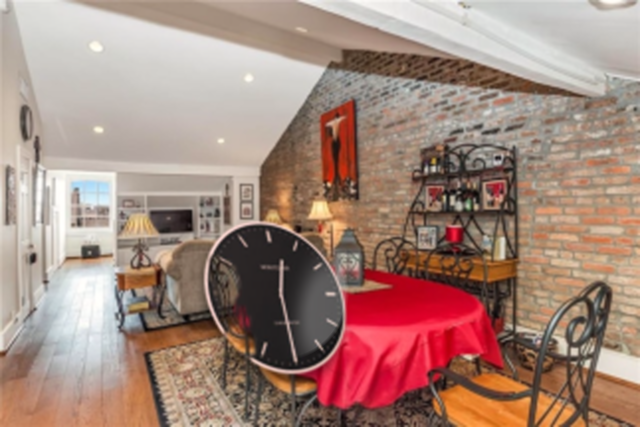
12 h 30 min
